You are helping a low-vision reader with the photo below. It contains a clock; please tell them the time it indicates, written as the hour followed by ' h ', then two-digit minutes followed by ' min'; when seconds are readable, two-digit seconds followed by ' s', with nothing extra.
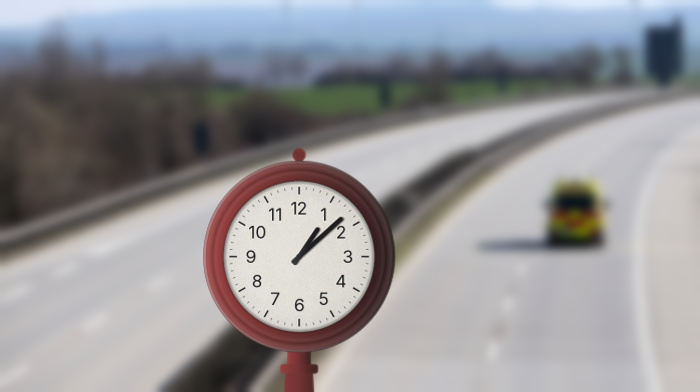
1 h 08 min
